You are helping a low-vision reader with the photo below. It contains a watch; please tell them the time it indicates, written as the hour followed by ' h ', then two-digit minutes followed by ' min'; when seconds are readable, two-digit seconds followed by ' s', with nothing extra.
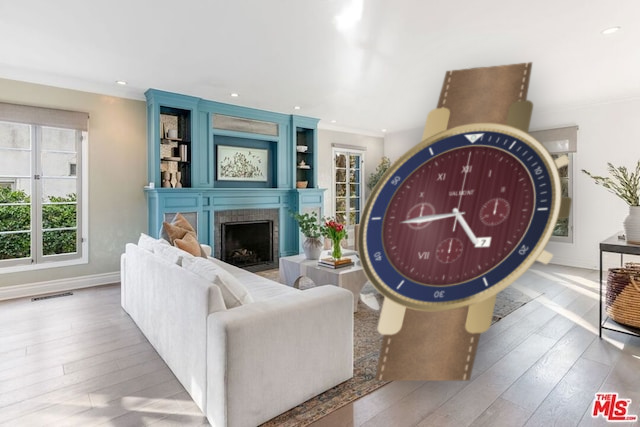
4 h 44 min
